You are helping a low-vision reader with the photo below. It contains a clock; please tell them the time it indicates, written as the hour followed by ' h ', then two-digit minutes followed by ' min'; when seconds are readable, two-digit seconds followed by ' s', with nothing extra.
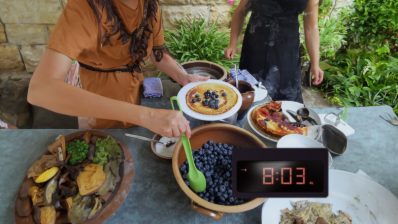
8 h 03 min
